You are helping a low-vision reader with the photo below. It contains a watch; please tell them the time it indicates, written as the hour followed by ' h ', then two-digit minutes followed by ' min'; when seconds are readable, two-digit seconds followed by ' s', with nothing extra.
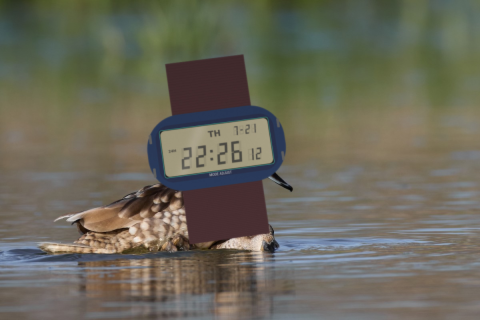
22 h 26 min 12 s
